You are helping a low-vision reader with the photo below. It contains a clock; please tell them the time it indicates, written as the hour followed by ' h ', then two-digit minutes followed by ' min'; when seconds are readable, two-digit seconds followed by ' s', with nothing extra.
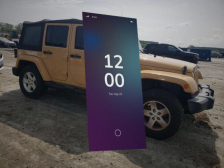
12 h 00 min
